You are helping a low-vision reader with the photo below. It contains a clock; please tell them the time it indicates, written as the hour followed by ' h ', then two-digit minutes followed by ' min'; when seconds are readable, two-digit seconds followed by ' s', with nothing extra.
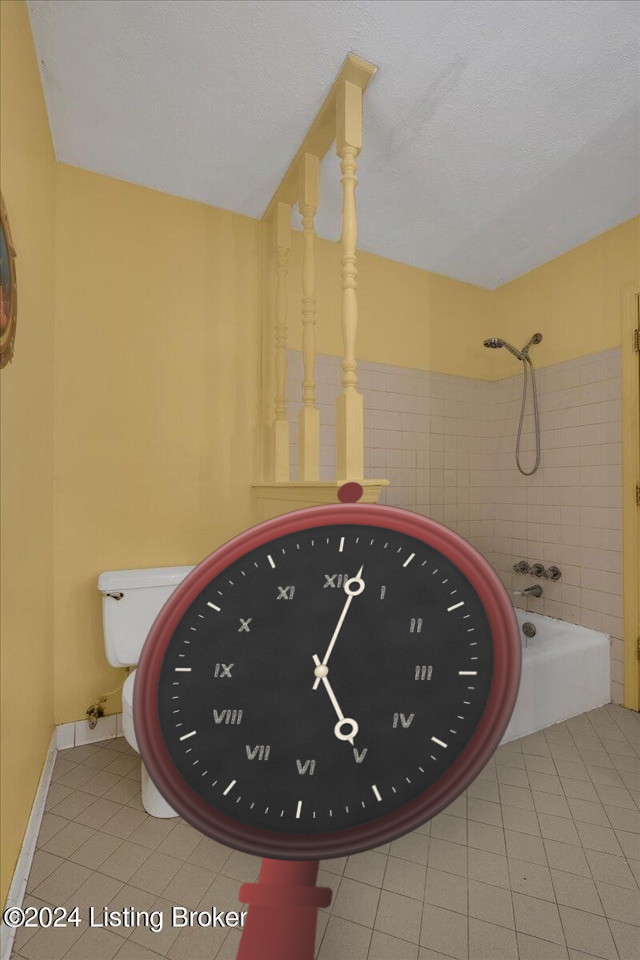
5 h 02 min
